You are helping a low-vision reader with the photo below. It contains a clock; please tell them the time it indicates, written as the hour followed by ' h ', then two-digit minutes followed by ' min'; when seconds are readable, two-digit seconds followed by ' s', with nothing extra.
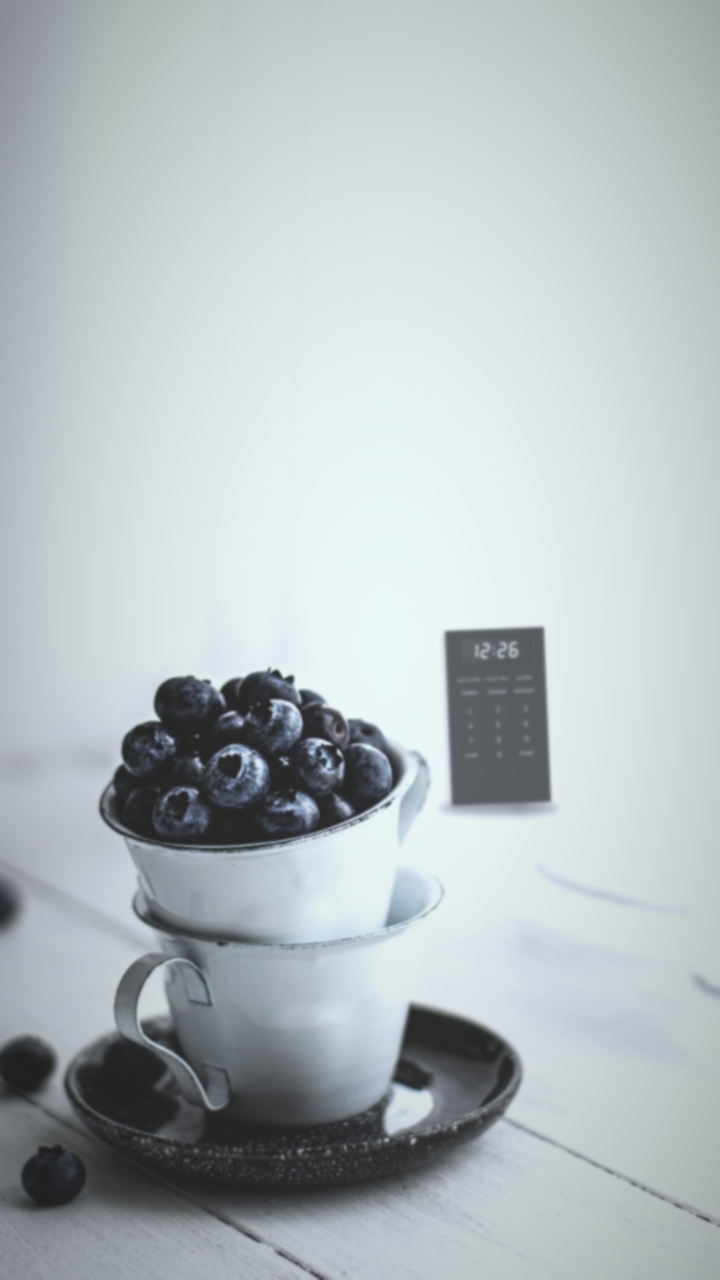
12 h 26 min
